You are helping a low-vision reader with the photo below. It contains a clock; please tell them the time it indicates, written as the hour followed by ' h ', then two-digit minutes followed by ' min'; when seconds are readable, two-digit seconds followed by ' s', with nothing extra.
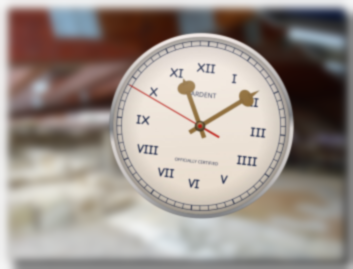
11 h 08 min 49 s
